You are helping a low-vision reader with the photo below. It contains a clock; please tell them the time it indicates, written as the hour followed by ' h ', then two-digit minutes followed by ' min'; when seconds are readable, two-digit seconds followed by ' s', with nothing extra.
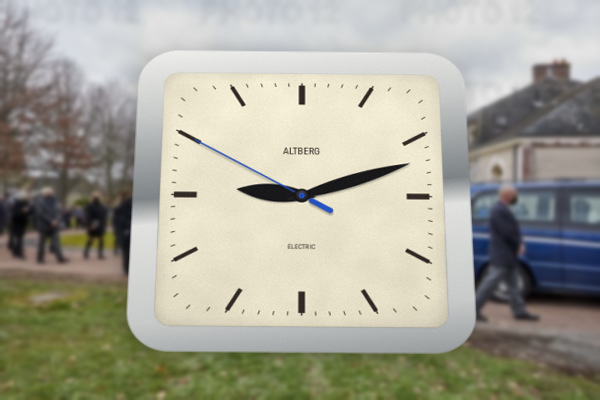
9 h 11 min 50 s
